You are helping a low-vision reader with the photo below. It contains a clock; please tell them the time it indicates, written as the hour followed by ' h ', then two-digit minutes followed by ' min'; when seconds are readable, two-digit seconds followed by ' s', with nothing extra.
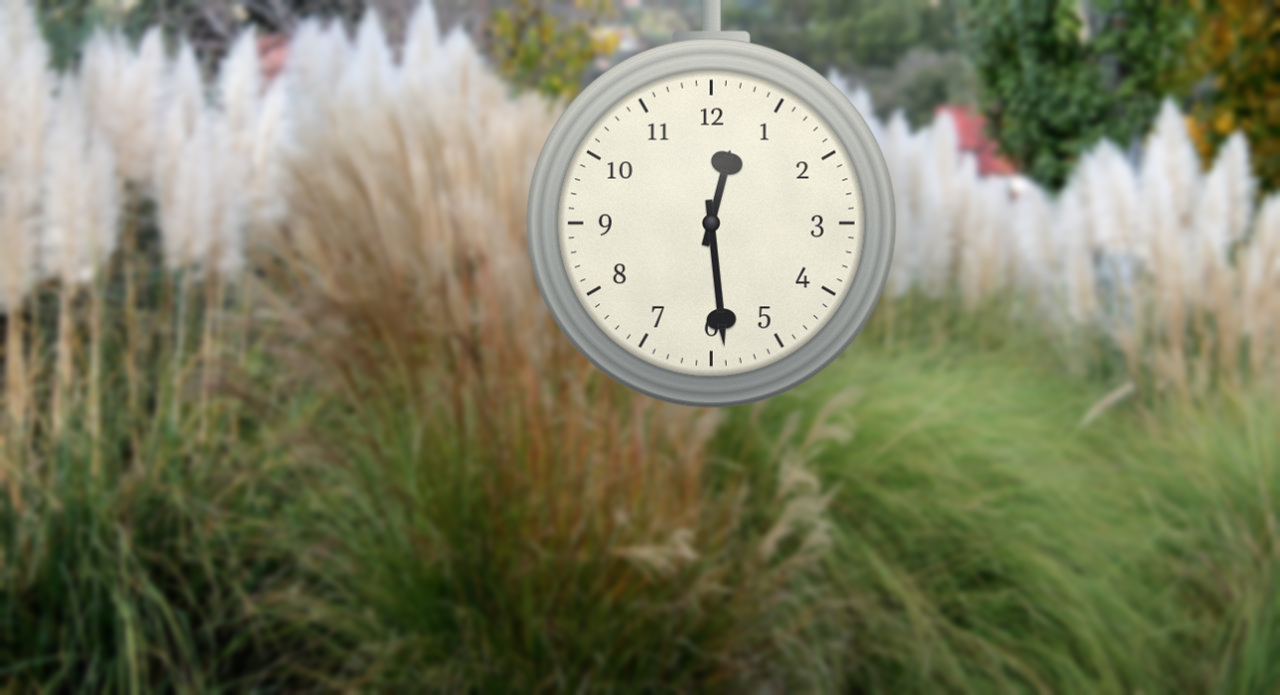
12 h 29 min
